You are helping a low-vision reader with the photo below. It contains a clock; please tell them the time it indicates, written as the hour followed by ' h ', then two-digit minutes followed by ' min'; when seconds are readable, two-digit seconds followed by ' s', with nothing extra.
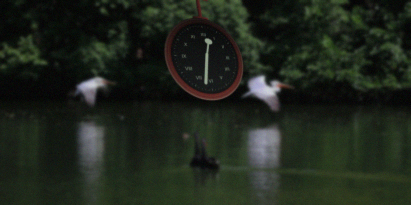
12 h 32 min
